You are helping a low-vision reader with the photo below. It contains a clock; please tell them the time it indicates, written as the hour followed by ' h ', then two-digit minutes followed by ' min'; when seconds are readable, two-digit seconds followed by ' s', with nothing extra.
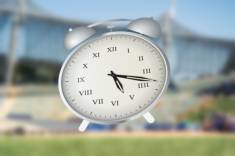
5 h 18 min
